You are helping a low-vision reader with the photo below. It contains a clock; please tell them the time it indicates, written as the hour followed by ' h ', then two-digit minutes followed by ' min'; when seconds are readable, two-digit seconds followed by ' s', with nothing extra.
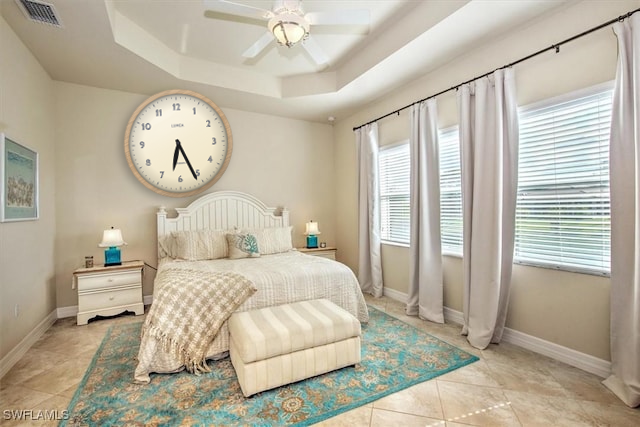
6 h 26 min
